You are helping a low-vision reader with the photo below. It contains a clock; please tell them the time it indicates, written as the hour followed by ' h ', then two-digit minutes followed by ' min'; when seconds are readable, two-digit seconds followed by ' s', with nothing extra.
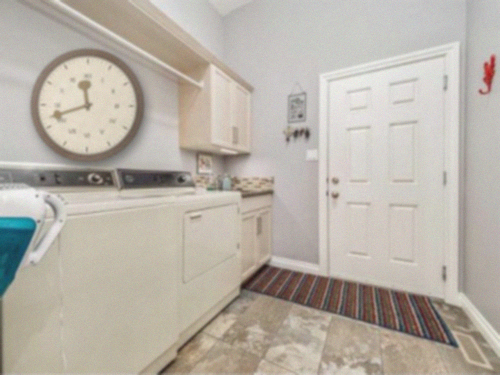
11 h 42 min
